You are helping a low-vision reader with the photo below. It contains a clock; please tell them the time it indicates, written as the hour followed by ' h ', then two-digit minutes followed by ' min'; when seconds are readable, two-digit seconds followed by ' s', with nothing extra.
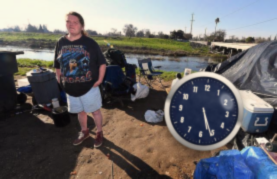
5 h 26 min
